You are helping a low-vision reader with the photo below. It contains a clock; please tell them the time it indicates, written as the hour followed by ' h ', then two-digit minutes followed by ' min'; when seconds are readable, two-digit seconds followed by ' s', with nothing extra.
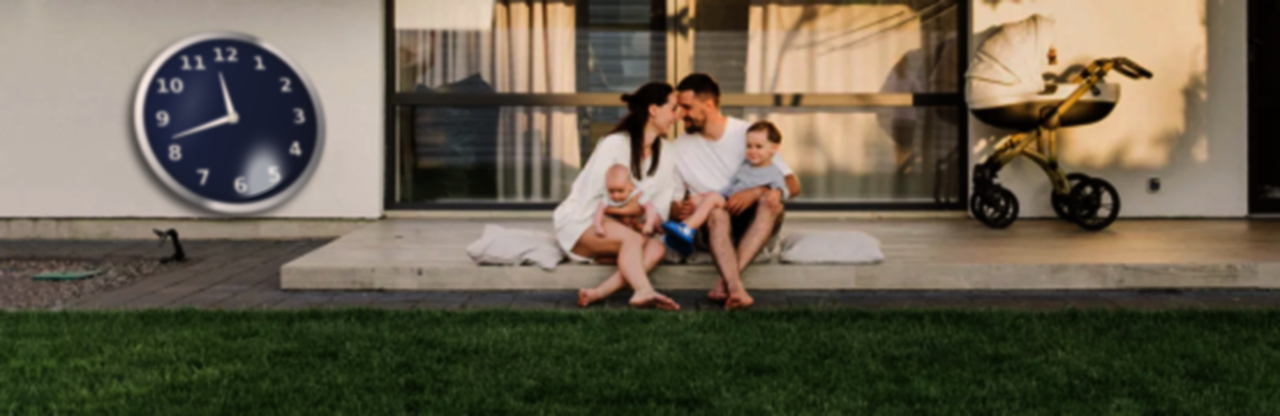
11 h 42 min
